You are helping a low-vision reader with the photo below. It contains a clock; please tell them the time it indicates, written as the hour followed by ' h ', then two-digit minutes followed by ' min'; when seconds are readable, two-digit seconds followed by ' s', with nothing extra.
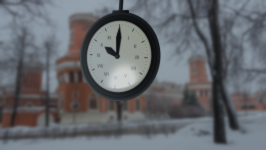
10 h 00 min
